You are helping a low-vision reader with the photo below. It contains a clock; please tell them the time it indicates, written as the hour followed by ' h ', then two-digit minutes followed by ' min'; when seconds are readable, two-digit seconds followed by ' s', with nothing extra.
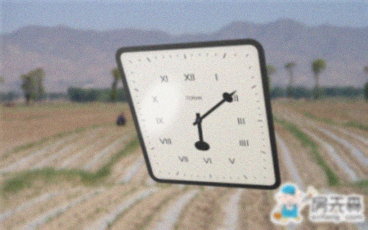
6 h 09 min
